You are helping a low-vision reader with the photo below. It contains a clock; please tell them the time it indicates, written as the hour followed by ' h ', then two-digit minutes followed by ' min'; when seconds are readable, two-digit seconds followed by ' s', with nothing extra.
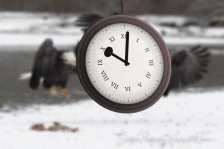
10 h 01 min
